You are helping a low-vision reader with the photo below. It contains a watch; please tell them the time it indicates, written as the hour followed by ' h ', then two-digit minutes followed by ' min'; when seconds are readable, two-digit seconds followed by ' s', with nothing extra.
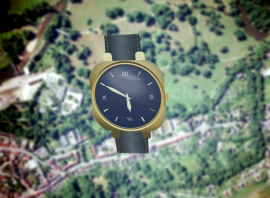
5 h 50 min
